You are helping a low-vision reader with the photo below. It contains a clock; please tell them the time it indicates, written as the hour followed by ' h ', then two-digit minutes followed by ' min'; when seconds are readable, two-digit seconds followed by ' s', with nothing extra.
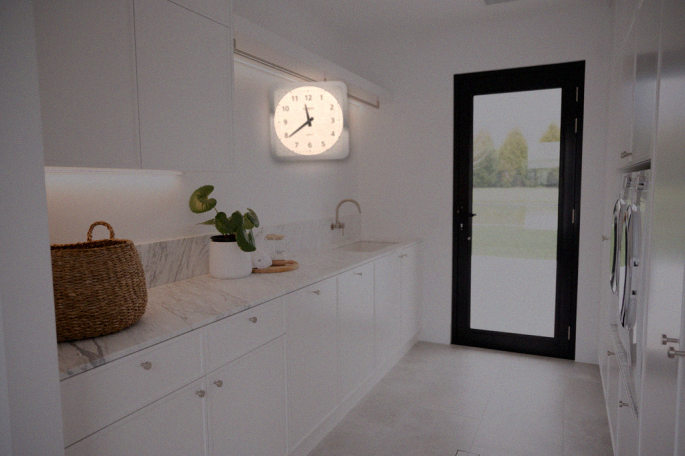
11 h 39 min
